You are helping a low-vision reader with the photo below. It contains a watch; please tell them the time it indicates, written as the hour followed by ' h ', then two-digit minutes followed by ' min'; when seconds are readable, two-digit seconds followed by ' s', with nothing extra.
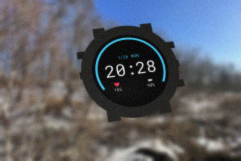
20 h 28 min
